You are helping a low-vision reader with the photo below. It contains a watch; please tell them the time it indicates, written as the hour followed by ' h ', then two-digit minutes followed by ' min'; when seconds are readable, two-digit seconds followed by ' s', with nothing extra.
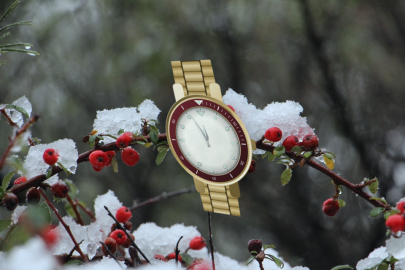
11 h 56 min
